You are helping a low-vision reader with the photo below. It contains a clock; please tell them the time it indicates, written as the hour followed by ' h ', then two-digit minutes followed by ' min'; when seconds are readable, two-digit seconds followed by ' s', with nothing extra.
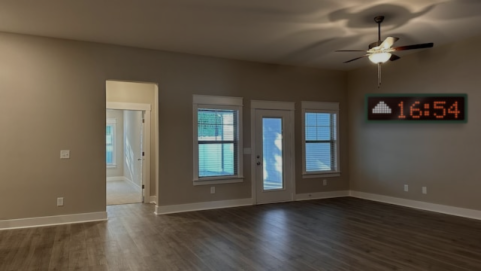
16 h 54 min
